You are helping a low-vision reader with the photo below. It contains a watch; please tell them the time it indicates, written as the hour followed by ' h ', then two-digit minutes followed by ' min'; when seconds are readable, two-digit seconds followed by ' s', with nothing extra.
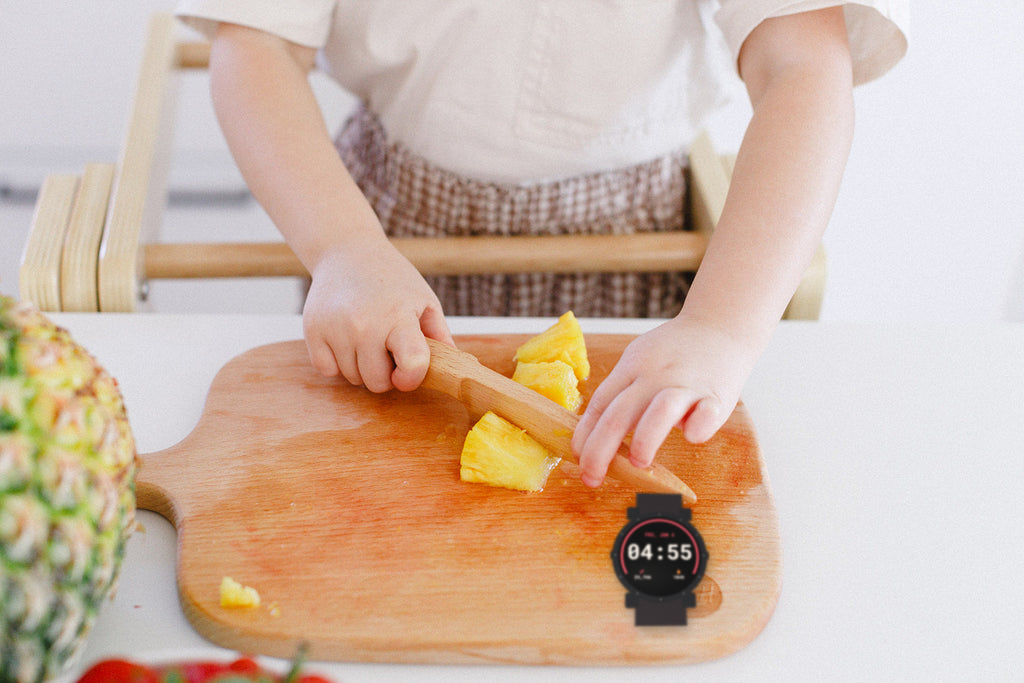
4 h 55 min
